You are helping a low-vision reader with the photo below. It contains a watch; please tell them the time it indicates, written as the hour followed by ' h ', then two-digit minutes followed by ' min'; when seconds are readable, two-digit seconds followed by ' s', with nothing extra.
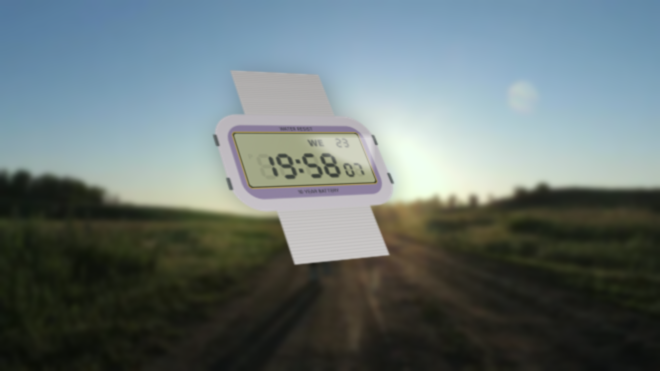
19 h 58 min 07 s
